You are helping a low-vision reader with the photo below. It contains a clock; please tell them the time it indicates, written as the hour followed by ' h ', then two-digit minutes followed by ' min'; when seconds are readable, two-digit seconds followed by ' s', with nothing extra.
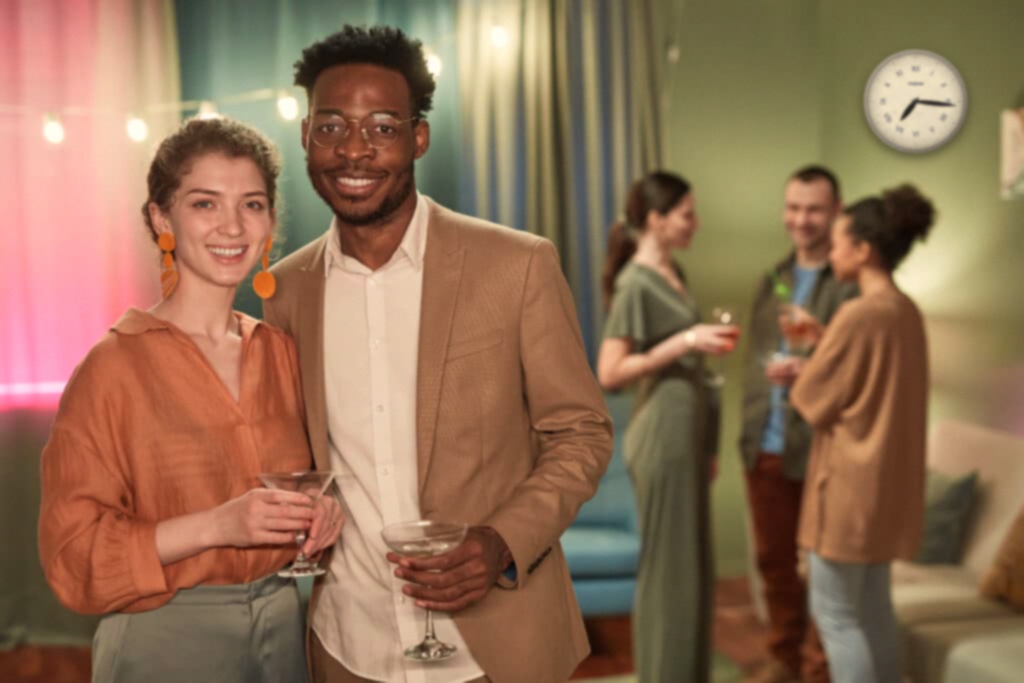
7 h 16 min
